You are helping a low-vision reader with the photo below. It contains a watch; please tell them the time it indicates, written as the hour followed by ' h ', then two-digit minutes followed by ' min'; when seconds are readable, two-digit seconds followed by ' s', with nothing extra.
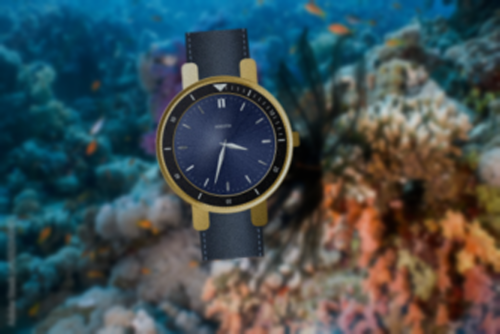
3 h 33 min
